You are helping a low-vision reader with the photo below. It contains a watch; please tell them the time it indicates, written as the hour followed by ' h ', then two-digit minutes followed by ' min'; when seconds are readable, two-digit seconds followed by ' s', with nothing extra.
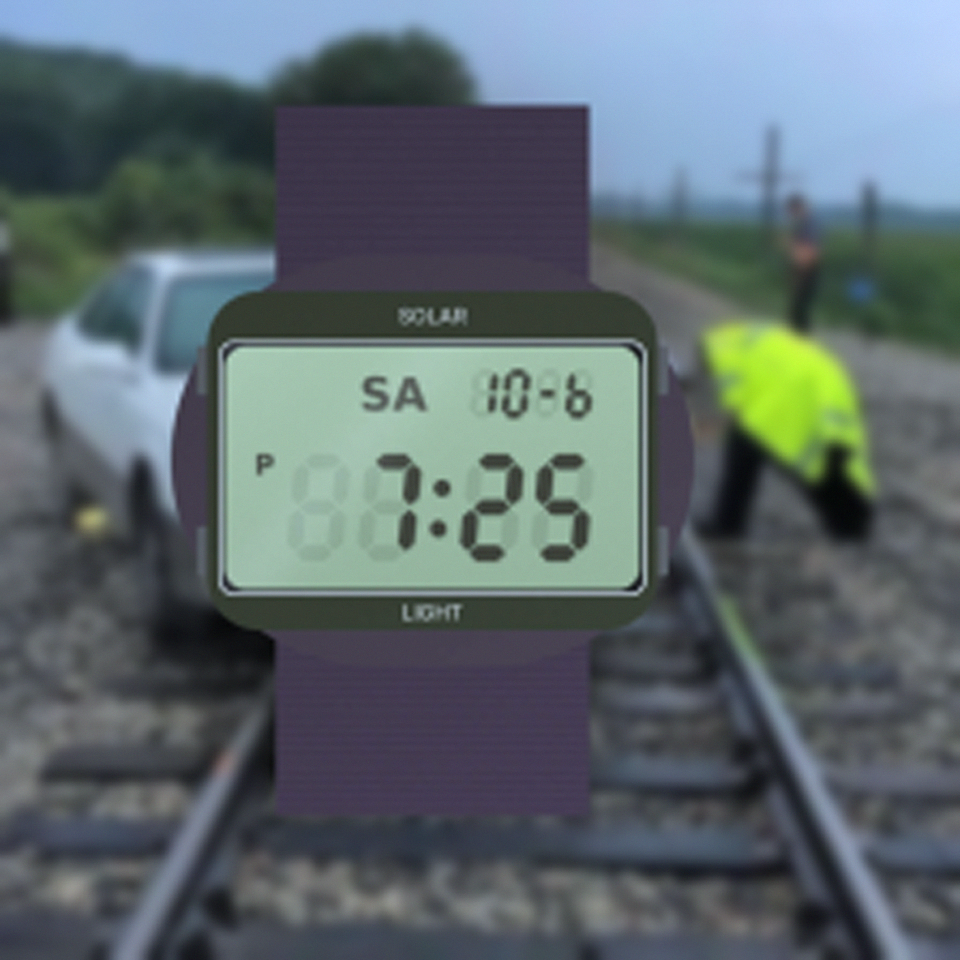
7 h 25 min
